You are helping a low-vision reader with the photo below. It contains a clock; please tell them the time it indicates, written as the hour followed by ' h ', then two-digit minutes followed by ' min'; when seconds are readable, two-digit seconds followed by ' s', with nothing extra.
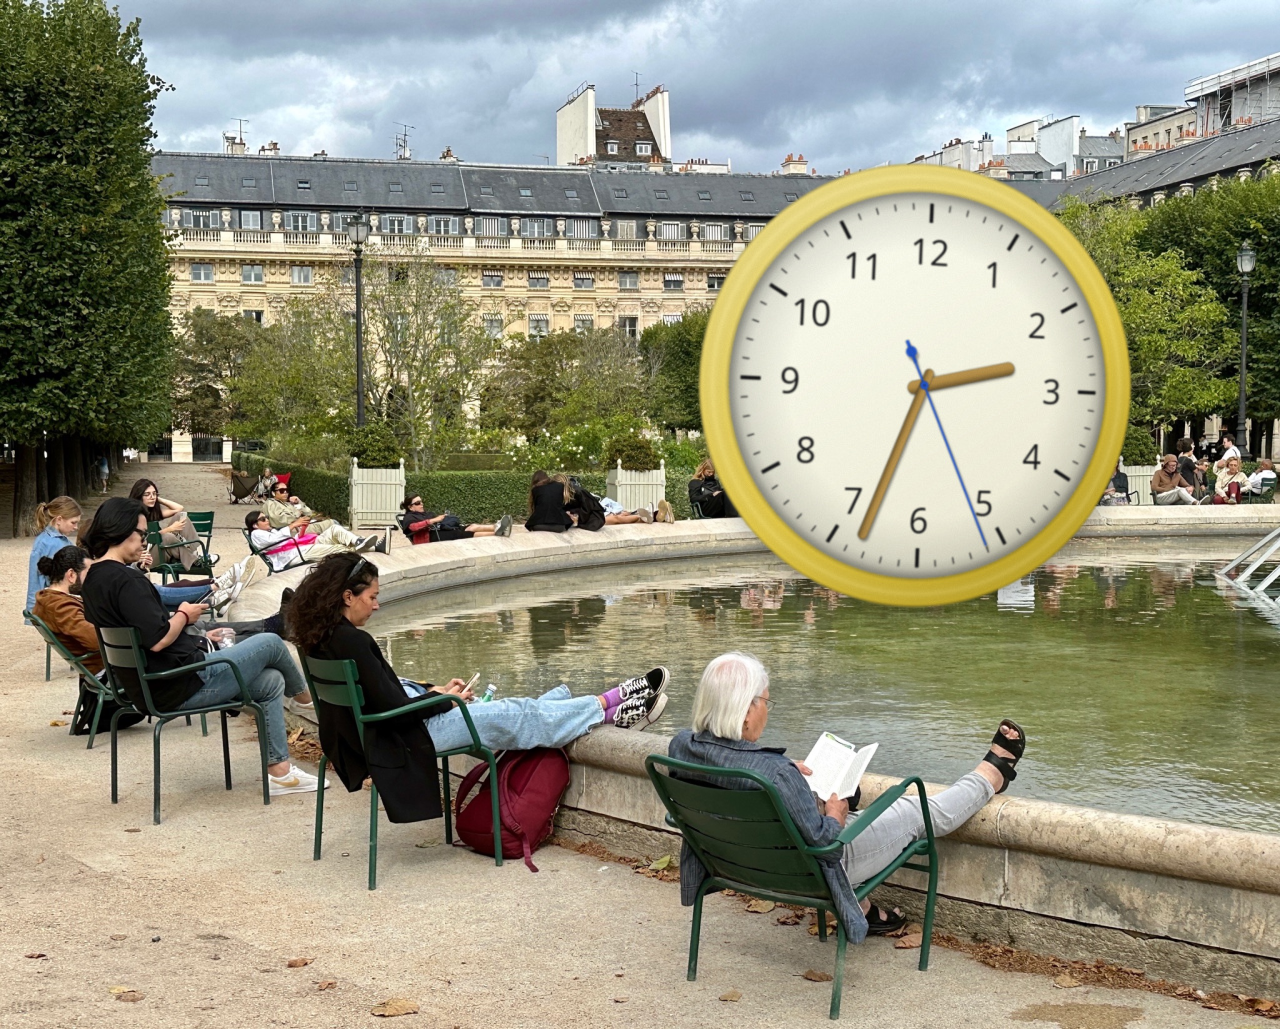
2 h 33 min 26 s
